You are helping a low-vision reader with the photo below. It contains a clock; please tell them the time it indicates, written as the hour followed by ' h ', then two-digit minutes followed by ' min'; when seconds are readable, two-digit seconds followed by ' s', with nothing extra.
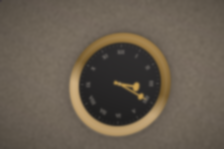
3 h 20 min
